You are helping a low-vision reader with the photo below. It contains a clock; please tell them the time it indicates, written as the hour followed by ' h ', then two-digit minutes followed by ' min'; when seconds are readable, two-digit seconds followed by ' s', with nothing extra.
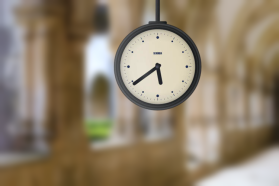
5 h 39 min
